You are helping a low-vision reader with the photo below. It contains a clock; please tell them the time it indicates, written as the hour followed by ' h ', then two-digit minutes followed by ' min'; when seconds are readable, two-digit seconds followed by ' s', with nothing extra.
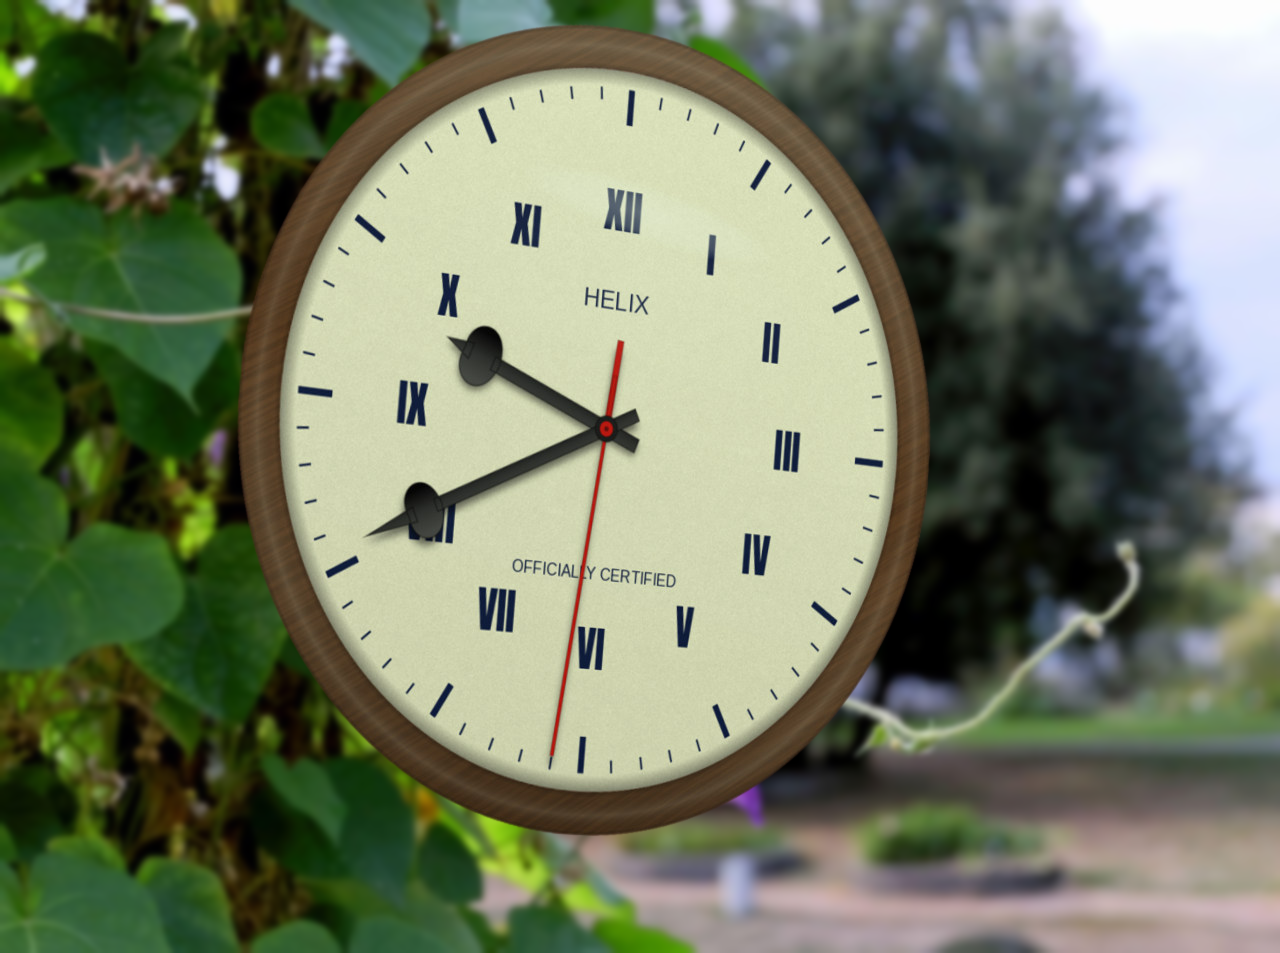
9 h 40 min 31 s
